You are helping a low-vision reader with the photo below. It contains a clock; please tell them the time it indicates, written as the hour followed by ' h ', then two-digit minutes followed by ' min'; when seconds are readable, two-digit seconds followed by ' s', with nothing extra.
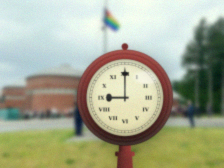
9 h 00 min
